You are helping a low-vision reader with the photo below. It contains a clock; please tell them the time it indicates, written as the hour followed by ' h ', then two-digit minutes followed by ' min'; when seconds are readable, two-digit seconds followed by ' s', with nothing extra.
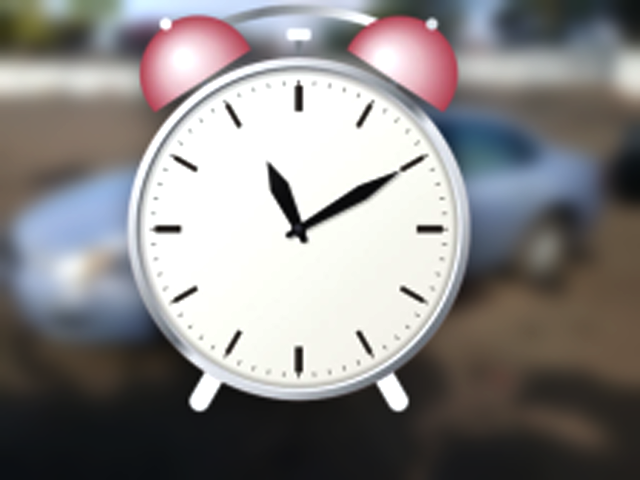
11 h 10 min
